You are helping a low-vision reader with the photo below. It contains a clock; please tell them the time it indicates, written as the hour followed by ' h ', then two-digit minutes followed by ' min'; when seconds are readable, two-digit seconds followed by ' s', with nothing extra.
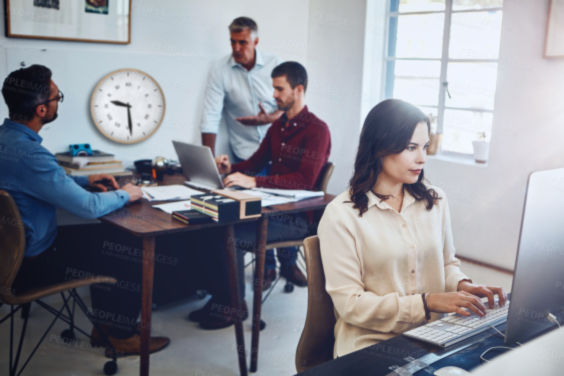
9 h 29 min
